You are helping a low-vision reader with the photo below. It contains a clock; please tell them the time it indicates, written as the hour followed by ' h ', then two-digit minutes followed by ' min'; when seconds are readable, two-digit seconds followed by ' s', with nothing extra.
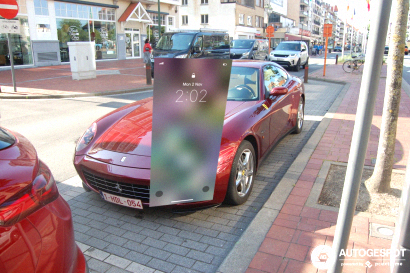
2 h 02 min
